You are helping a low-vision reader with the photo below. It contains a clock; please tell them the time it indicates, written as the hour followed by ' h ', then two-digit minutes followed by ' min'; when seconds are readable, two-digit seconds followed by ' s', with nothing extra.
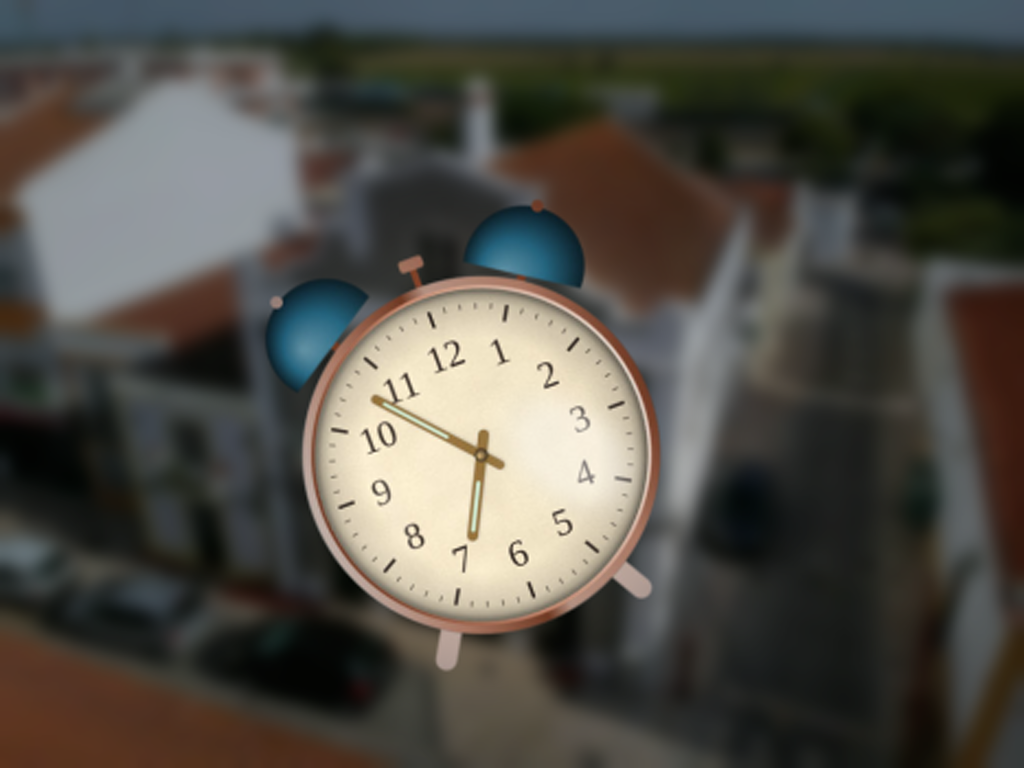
6 h 53 min
